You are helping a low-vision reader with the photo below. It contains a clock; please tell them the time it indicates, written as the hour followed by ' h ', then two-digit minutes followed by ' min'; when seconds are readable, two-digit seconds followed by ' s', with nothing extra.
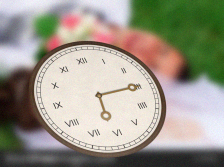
6 h 15 min
